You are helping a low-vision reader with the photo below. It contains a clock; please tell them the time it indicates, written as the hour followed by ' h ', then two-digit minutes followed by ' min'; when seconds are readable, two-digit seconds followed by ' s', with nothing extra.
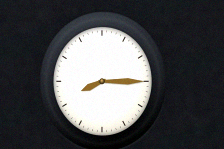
8 h 15 min
